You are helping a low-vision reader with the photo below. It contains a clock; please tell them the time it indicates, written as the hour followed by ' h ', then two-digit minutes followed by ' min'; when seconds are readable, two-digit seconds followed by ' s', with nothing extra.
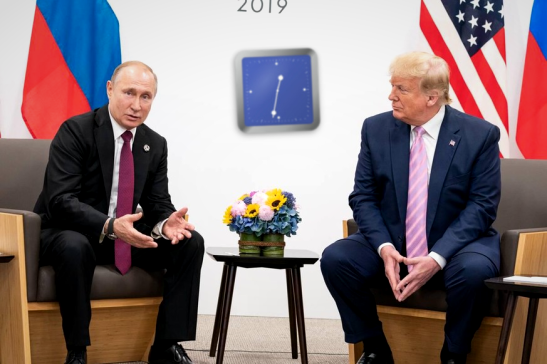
12 h 32 min
